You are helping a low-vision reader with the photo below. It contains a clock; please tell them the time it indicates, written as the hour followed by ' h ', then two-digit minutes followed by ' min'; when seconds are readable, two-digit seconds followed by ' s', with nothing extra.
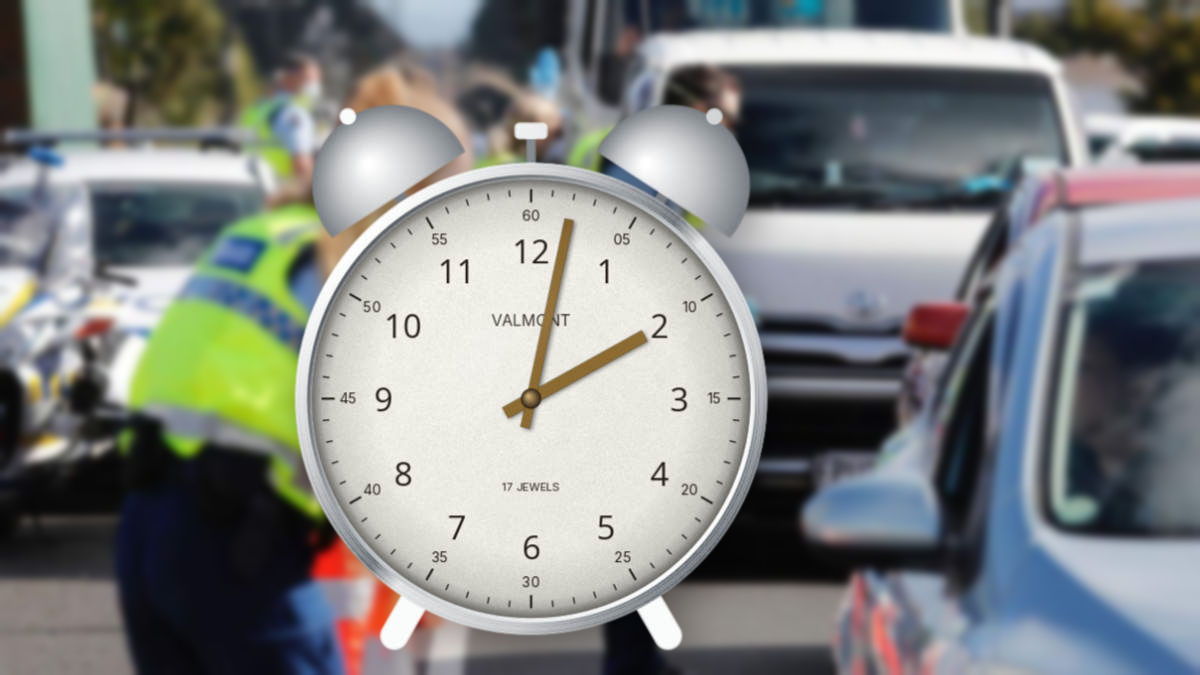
2 h 02 min
